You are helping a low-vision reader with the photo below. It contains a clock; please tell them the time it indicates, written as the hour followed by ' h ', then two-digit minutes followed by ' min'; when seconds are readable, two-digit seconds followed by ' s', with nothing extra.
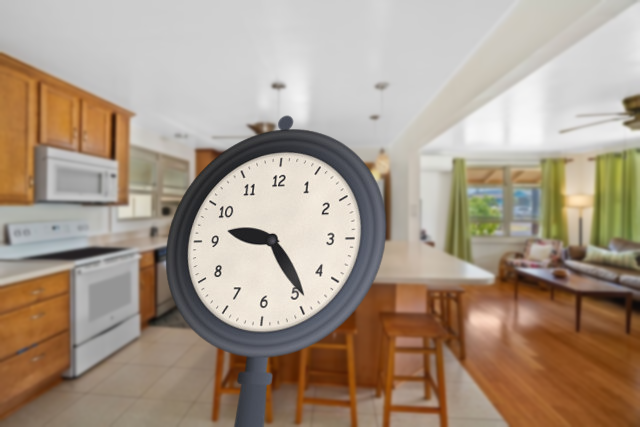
9 h 24 min
